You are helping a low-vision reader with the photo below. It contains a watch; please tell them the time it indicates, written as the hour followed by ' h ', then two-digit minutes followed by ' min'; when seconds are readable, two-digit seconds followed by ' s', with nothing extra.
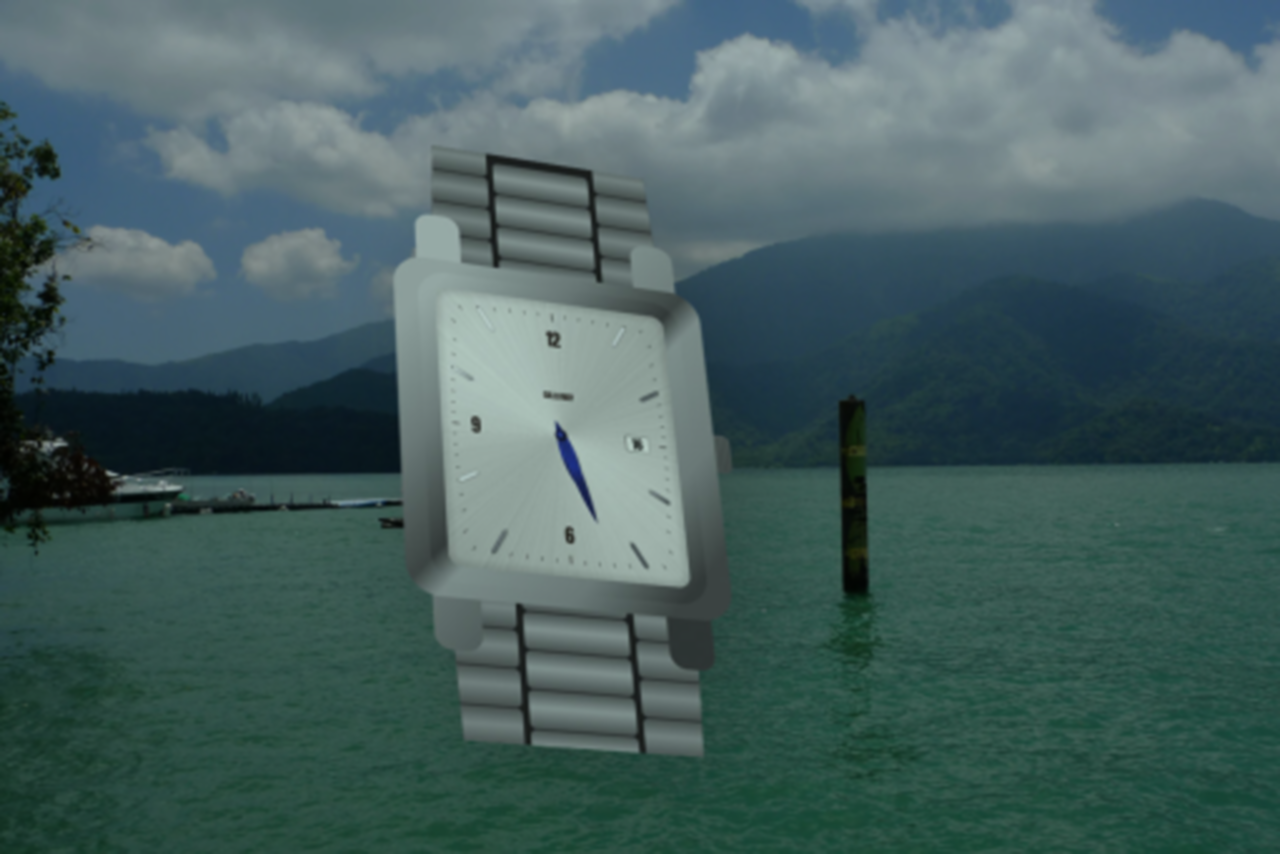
5 h 27 min
